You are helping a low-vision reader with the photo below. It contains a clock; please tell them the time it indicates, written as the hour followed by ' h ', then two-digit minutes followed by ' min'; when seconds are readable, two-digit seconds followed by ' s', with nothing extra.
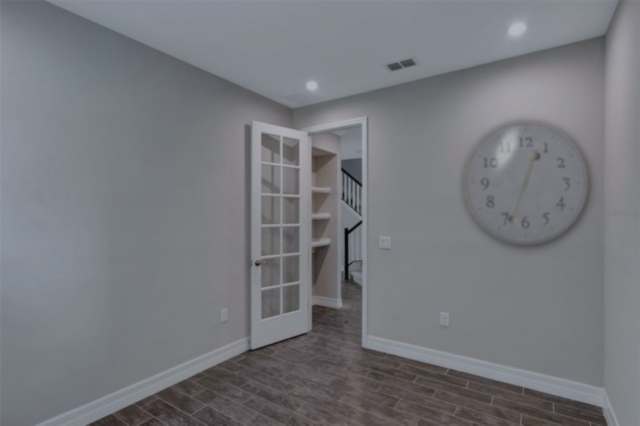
12 h 33 min
